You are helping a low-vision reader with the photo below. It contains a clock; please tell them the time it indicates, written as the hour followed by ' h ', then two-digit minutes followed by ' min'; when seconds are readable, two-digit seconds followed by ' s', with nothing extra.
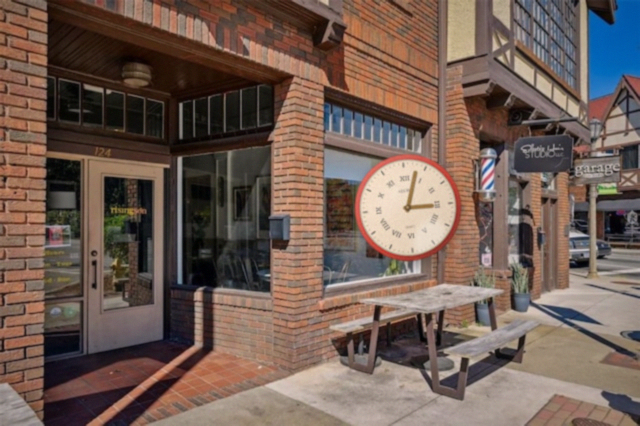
3 h 03 min
